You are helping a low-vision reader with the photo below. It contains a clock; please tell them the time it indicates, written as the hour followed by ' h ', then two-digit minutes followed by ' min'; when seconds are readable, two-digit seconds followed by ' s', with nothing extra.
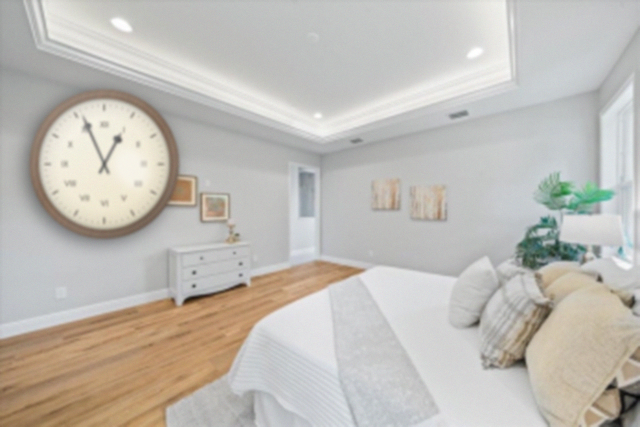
12 h 56 min
